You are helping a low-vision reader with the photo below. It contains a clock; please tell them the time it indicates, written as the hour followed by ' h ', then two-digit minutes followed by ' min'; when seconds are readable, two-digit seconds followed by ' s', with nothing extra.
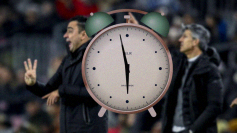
5 h 58 min
